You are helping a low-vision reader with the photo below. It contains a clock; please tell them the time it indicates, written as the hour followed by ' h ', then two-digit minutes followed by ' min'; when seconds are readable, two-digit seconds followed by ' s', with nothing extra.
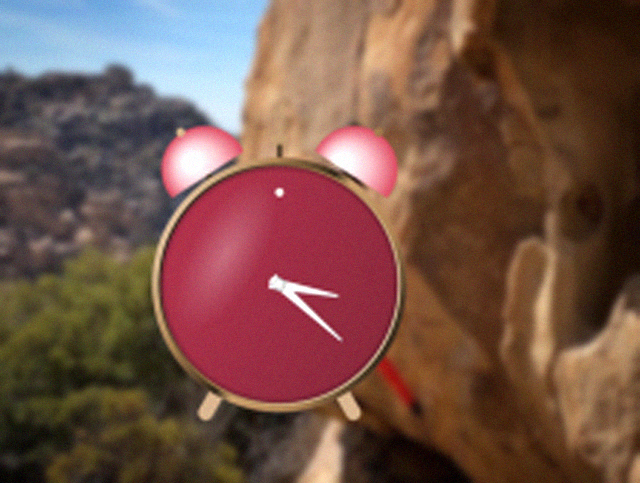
3 h 22 min
